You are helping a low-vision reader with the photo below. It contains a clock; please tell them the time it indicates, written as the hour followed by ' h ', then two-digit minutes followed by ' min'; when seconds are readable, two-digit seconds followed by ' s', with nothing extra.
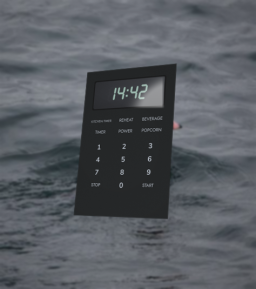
14 h 42 min
